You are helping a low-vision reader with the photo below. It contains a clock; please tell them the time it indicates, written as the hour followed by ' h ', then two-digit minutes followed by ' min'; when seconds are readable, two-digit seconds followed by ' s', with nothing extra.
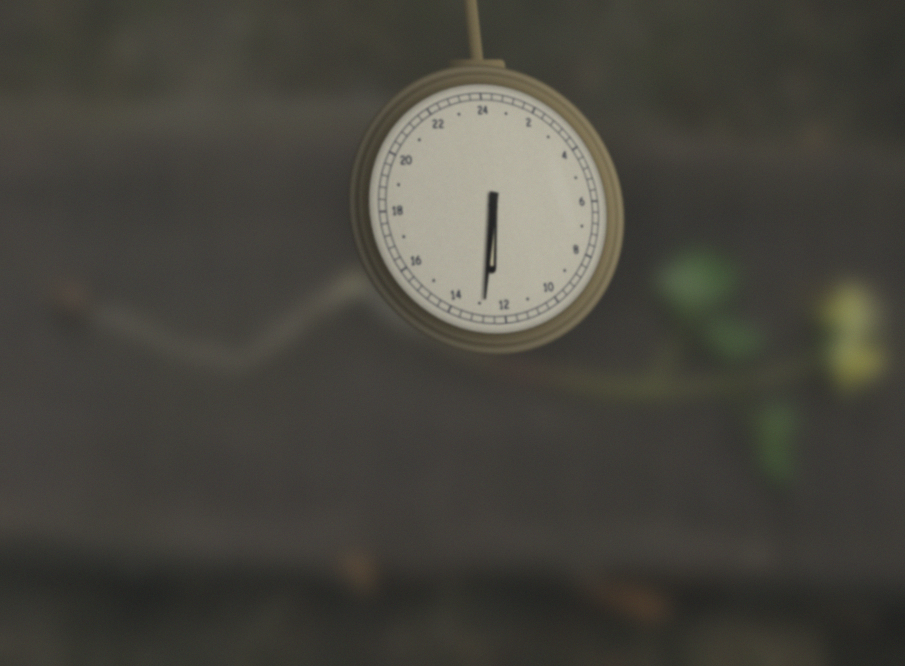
12 h 32 min
